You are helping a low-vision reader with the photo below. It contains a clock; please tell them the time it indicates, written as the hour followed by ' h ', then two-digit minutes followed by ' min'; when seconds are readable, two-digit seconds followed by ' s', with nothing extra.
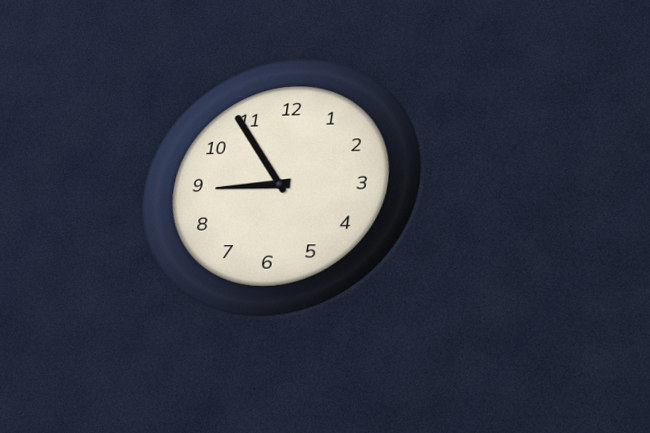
8 h 54 min
